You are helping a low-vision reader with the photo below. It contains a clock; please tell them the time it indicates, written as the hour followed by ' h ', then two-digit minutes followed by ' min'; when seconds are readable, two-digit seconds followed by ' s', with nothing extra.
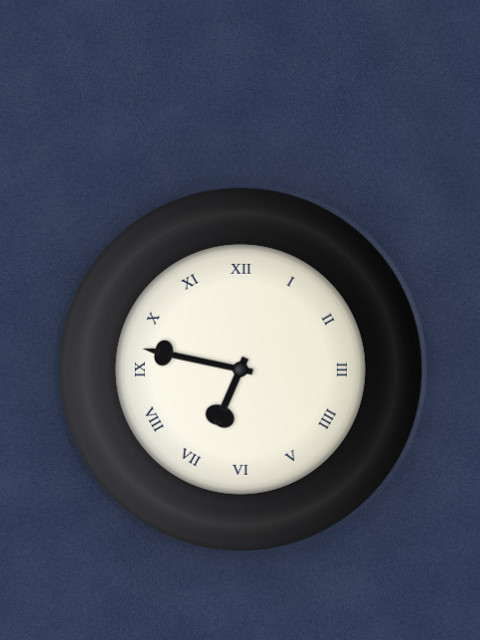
6 h 47 min
